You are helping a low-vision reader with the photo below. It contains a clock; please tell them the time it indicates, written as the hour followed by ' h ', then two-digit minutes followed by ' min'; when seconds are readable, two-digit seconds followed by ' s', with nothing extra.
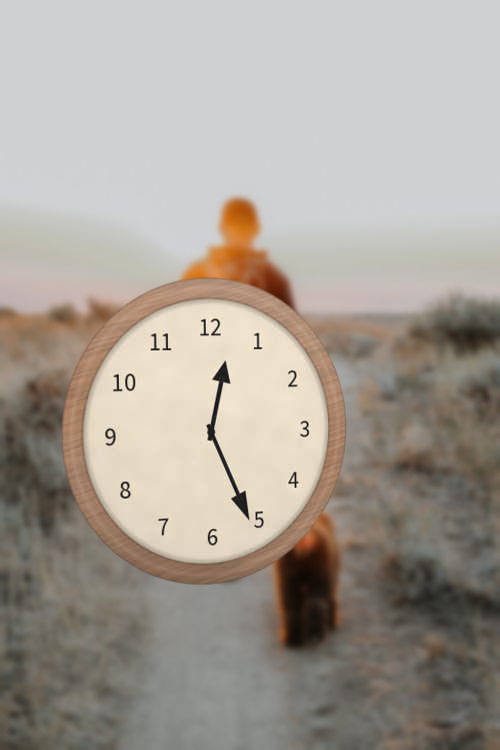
12 h 26 min
